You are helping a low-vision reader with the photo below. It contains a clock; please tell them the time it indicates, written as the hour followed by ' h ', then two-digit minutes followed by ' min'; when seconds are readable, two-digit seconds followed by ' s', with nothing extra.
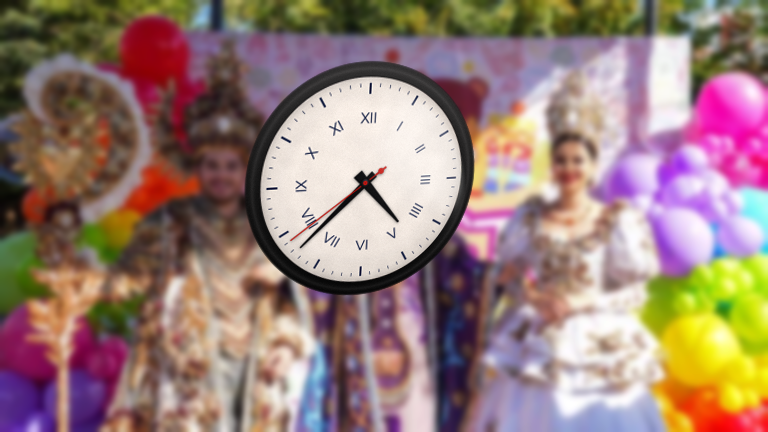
4 h 37 min 39 s
